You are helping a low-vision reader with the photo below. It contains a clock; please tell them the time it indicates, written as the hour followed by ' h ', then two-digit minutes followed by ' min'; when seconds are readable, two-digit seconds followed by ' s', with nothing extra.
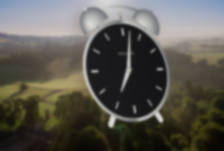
7 h 02 min
